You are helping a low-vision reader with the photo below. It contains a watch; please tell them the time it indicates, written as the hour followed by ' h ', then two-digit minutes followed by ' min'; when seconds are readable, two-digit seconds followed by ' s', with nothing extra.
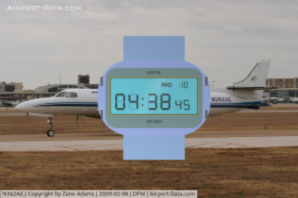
4 h 38 min 45 s
